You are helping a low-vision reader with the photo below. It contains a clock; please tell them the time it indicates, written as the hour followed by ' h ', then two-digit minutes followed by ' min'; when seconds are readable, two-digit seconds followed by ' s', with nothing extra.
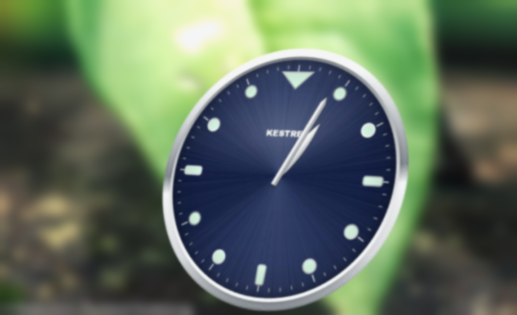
1 h 04 min
